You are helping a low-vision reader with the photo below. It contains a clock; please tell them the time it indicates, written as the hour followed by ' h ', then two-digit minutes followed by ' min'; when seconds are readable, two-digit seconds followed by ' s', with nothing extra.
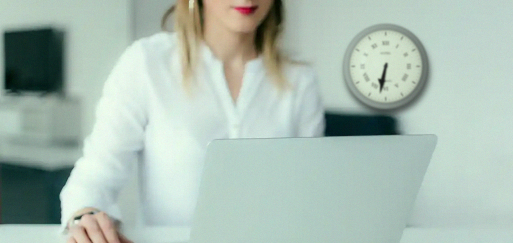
6 h 32 min
